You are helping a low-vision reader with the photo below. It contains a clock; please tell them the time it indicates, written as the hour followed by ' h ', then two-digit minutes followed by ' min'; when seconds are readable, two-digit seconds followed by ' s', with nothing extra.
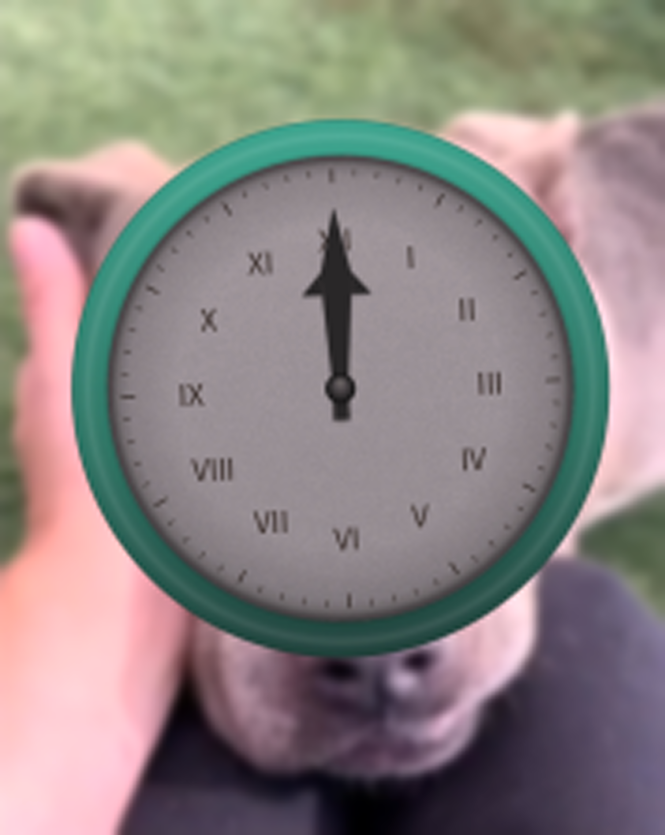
12 h 00 min
